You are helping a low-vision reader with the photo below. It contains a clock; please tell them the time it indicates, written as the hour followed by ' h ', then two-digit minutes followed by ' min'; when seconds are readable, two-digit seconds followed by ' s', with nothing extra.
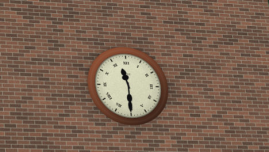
11 h 30 min
